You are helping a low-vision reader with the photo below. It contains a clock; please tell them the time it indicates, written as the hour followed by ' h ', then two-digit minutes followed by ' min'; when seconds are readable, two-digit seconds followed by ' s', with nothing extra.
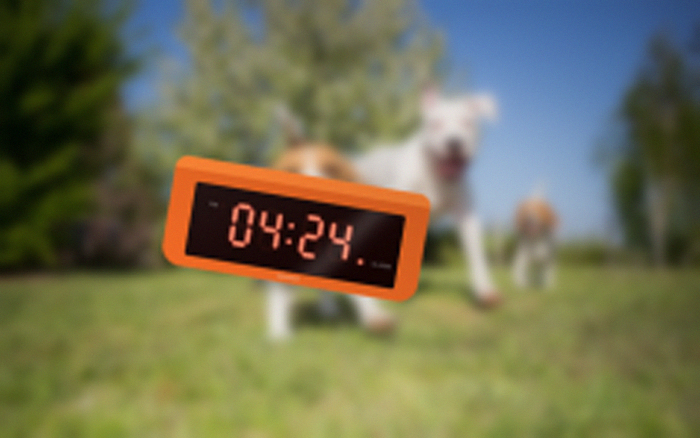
4 h 24 min
